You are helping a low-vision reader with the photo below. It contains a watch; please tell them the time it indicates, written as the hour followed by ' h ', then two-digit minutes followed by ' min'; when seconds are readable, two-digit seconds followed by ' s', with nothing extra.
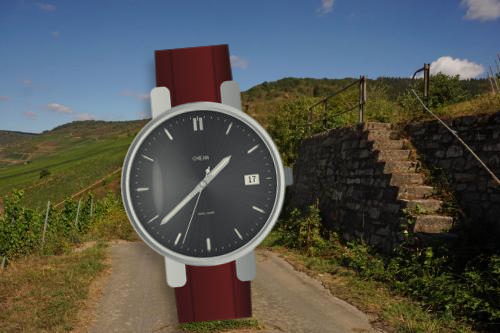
1 h 38 min 34 s
